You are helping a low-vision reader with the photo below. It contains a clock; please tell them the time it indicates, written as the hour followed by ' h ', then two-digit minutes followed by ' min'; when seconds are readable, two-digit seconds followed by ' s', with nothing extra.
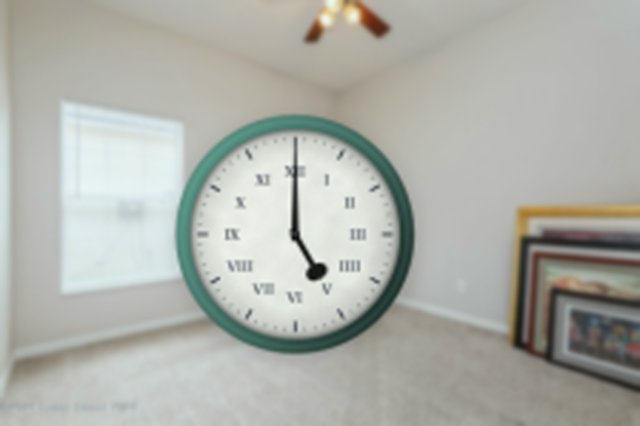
5 h 00 min
